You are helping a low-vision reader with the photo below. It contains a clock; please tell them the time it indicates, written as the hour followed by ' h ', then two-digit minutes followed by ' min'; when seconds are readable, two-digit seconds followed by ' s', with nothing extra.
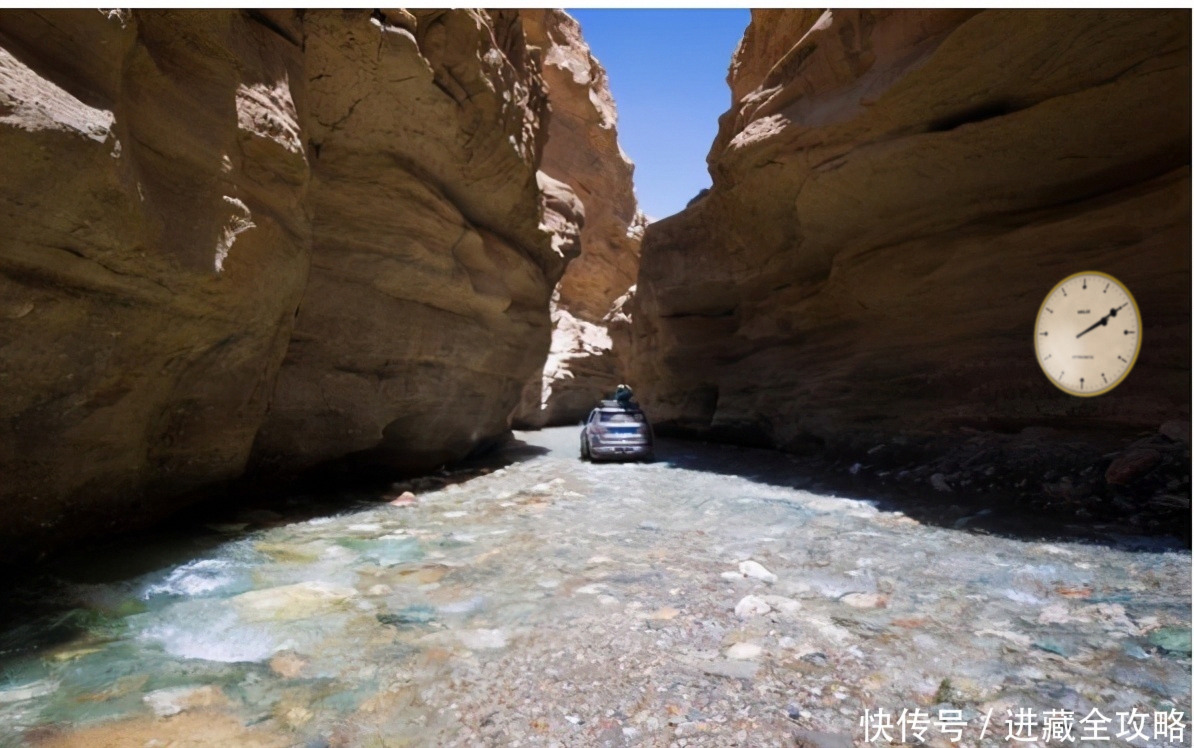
2 h 10 min
